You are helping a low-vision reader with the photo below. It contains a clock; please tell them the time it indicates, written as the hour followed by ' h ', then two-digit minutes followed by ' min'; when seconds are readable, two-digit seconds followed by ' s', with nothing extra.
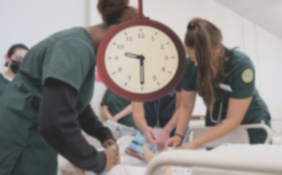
9 h 30 min
